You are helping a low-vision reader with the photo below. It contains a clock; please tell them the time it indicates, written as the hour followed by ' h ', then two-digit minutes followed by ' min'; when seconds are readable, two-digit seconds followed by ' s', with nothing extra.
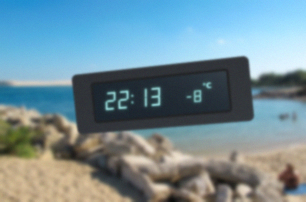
22 h 13 min
